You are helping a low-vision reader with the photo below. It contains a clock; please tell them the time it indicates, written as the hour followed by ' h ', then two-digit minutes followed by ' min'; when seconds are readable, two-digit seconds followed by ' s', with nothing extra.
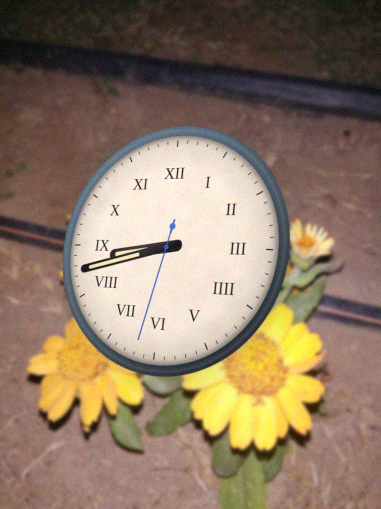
8 h 42 min 32 s
